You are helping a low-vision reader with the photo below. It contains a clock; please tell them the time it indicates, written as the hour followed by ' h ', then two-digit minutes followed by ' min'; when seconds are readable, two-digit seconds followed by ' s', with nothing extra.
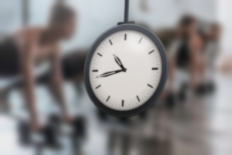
10 h 43 min
